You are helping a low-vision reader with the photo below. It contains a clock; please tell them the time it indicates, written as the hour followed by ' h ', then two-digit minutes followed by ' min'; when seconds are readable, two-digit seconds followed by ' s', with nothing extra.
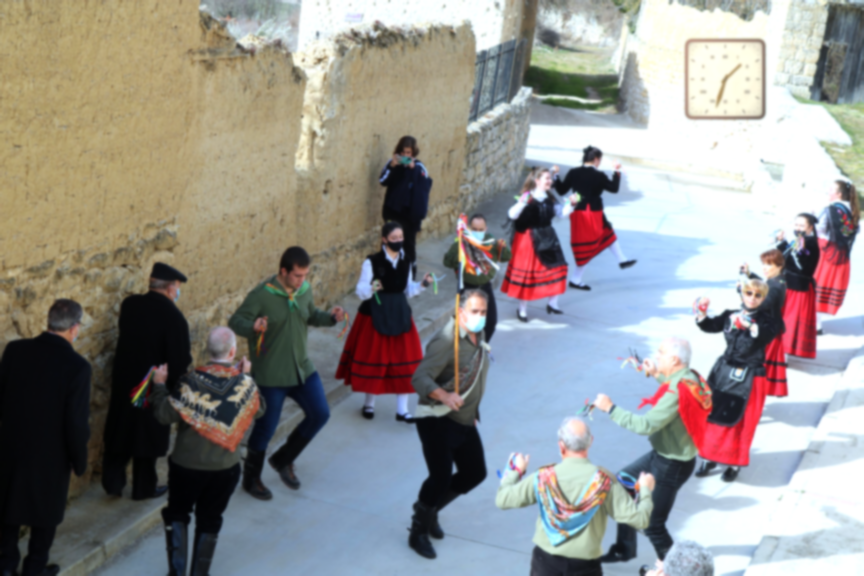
1 h 33 min
